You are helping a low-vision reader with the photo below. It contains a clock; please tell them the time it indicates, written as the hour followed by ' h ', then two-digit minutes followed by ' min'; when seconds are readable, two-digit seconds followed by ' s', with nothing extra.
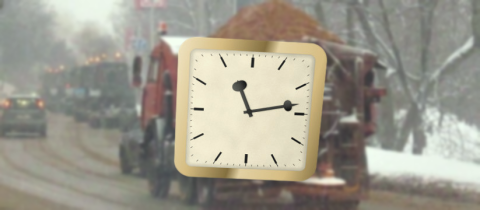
11 h 13 min
